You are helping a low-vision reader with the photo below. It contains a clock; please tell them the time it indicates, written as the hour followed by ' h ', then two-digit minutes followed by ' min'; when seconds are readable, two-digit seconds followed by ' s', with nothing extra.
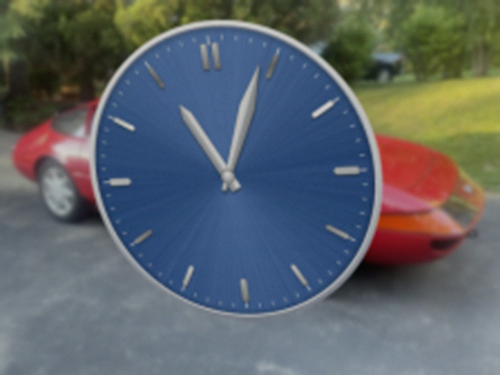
11 h 04 min
